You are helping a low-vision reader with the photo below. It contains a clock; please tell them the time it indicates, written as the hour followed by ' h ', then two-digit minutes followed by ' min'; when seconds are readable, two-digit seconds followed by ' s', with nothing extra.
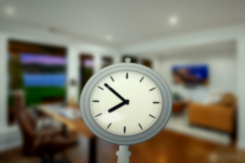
7 h 52 min
